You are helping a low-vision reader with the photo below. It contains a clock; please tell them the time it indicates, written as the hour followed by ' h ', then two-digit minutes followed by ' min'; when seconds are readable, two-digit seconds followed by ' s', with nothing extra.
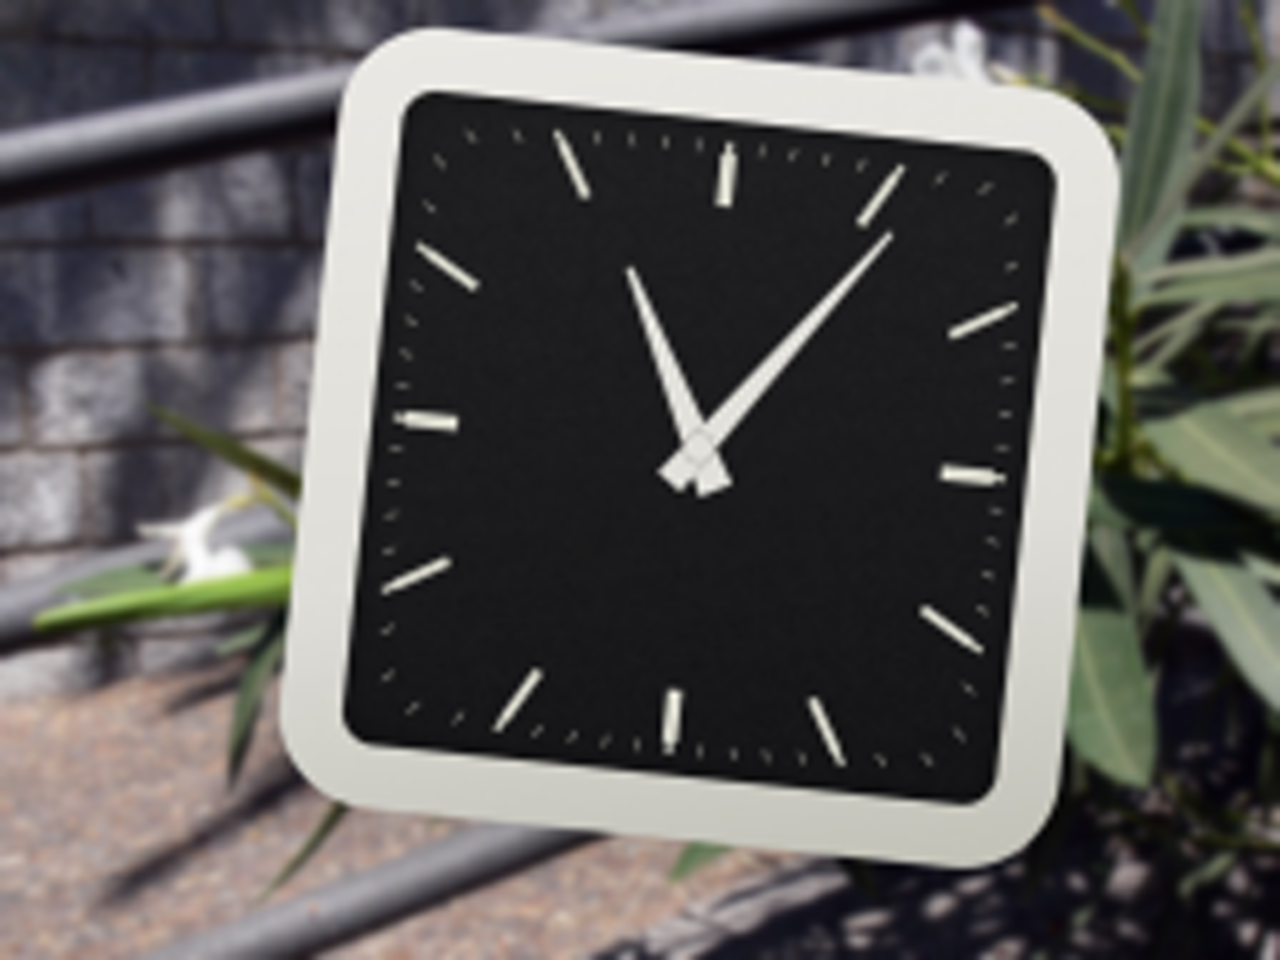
11 h 06 min
